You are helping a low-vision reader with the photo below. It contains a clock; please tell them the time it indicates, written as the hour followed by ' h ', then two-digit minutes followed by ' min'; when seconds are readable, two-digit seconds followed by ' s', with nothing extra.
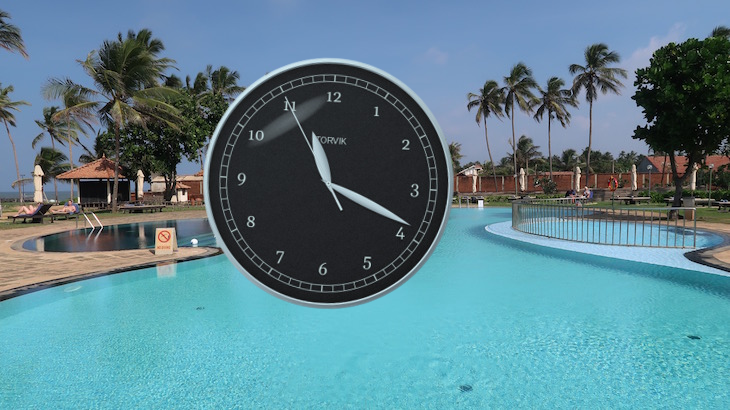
11 h 18 min 55 s
